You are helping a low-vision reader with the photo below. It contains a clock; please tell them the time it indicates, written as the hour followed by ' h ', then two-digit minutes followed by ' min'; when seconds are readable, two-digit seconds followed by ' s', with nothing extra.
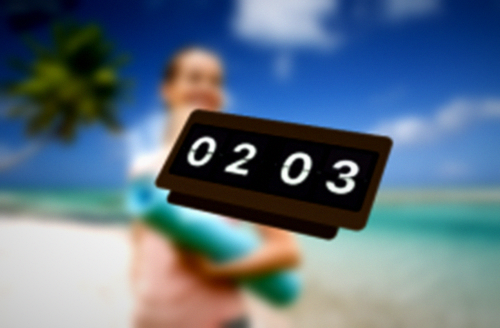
2 h 03 min
